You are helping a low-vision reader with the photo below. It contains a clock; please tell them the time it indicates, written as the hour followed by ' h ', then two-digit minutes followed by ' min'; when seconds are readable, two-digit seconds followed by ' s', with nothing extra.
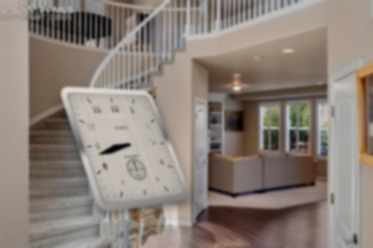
8 h 43 min
